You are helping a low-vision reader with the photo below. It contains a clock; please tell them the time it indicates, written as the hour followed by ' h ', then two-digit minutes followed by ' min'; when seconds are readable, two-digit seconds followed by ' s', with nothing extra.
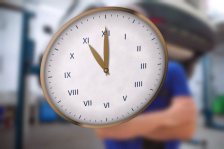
11 h 00 min
